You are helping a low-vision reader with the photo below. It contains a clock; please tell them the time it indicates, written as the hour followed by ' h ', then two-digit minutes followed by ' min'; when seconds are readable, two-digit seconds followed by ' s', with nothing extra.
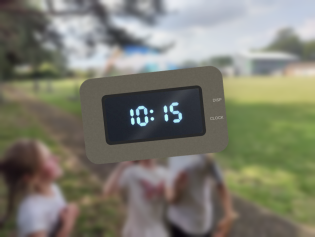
10 h 15 min
